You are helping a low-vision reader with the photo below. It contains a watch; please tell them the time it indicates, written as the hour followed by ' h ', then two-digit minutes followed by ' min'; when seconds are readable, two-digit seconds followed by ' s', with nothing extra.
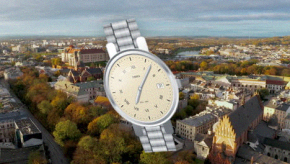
7 h 07 min
